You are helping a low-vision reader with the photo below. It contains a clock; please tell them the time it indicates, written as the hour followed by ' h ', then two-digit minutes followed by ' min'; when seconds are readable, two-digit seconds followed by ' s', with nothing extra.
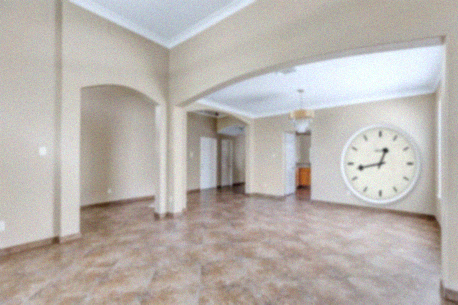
12 h 43 min
